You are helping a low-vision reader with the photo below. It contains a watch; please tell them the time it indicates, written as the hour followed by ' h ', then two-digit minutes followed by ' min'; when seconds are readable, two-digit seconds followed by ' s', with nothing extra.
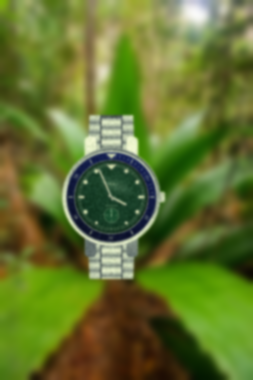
3 h 56 min
